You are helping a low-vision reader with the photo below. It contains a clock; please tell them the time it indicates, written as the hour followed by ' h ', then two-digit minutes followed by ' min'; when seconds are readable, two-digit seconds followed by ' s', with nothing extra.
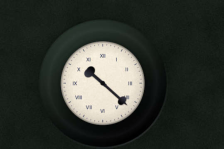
10 h 22 min
